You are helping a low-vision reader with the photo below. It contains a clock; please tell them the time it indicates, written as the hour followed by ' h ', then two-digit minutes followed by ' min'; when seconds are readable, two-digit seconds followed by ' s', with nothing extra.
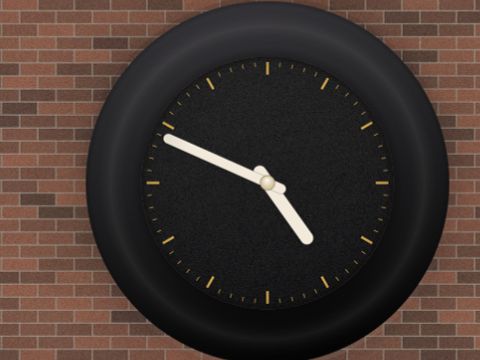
4 h 49 min
